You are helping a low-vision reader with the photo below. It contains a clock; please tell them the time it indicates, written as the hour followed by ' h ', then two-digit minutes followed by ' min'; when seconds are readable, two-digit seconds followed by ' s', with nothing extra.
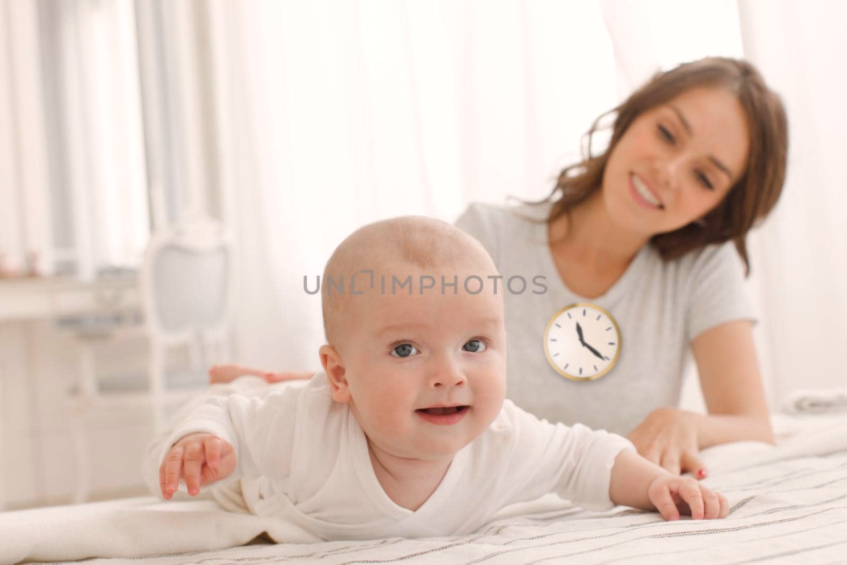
11 h 21 min
